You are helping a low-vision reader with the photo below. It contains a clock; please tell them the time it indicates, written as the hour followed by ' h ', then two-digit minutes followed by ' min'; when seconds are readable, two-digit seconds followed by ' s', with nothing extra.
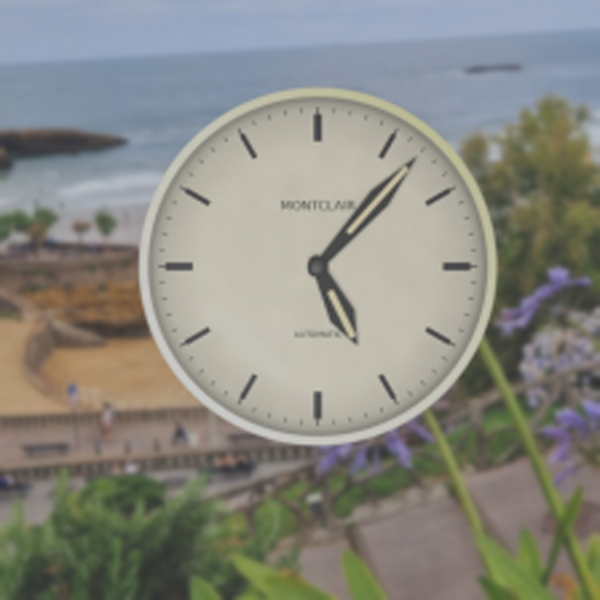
5 h 07 min
